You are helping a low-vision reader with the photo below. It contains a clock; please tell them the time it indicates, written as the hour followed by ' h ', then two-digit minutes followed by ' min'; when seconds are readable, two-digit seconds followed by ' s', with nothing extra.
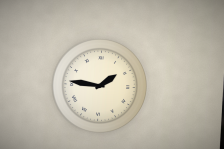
1 h 46 min
